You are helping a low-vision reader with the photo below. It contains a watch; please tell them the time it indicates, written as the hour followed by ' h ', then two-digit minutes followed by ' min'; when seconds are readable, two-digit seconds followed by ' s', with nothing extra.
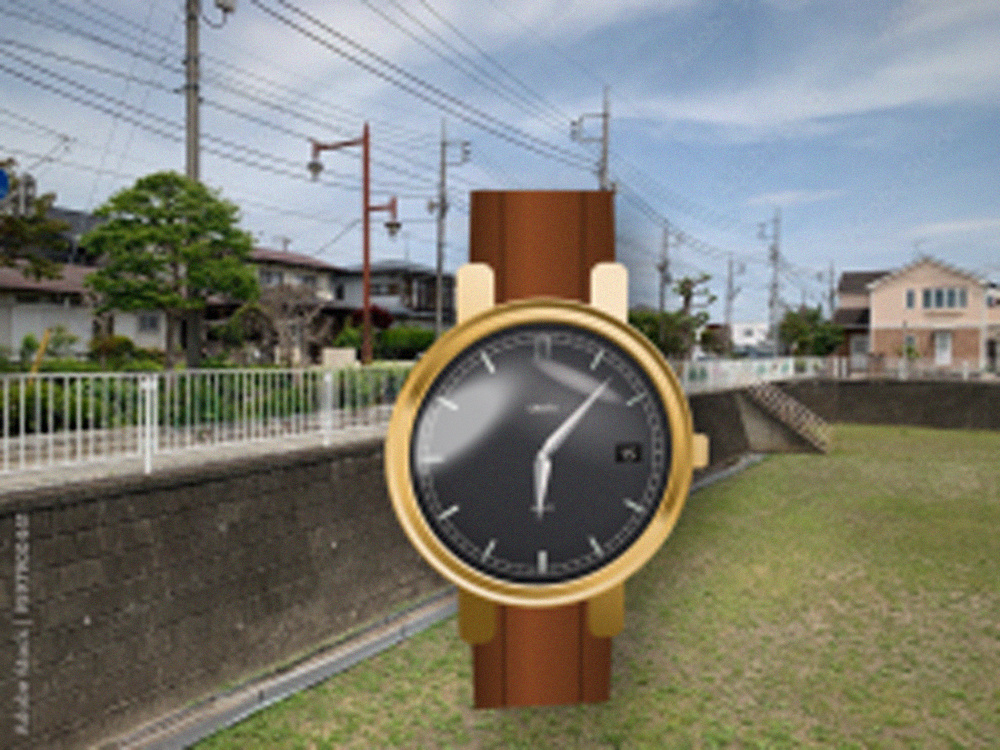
6 h 07 min
